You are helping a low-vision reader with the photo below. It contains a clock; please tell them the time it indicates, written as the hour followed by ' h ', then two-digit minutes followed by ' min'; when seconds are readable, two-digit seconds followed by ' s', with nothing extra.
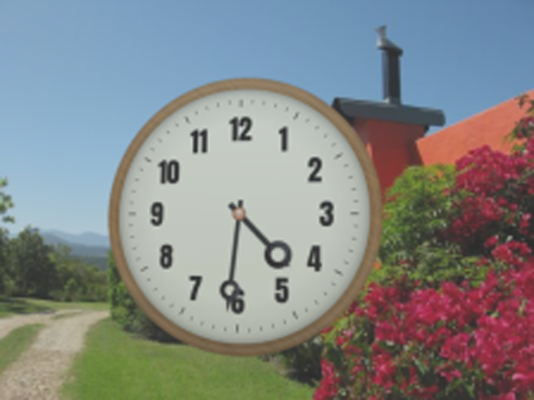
4 h 31 min
